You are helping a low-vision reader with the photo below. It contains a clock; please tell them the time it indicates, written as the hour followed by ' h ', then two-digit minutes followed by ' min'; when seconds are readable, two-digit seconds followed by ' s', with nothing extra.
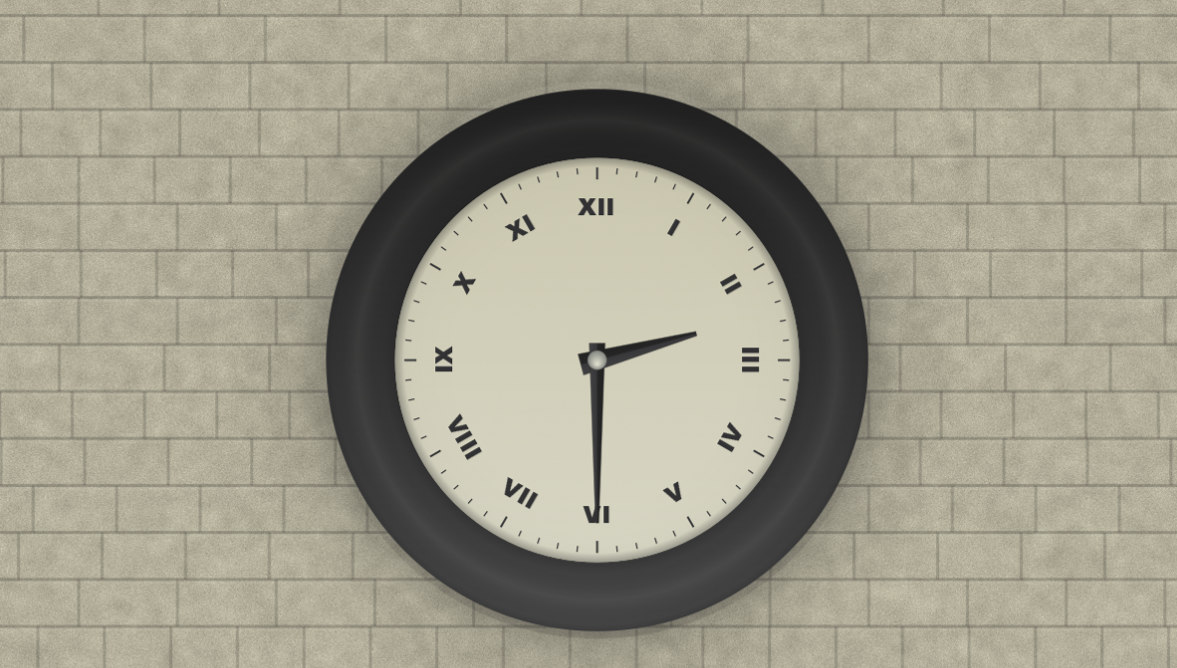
2 h 30 min
